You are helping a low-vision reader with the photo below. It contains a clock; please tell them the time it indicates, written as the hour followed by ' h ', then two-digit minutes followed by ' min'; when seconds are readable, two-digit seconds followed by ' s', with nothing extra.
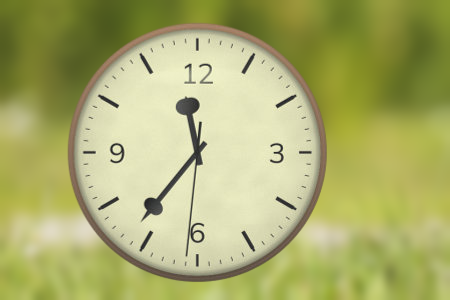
11 h 36 min 31 s
